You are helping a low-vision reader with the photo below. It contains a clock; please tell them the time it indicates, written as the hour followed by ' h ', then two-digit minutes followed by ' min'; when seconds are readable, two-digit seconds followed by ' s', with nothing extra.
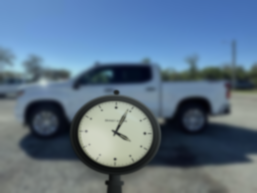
4 h 04 min
